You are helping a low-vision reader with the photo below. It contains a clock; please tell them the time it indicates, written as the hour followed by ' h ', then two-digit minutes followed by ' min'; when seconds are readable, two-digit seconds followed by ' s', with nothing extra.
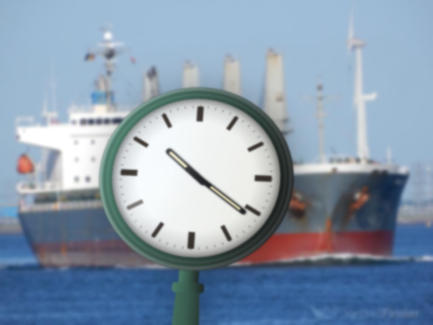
10 h 21 min
